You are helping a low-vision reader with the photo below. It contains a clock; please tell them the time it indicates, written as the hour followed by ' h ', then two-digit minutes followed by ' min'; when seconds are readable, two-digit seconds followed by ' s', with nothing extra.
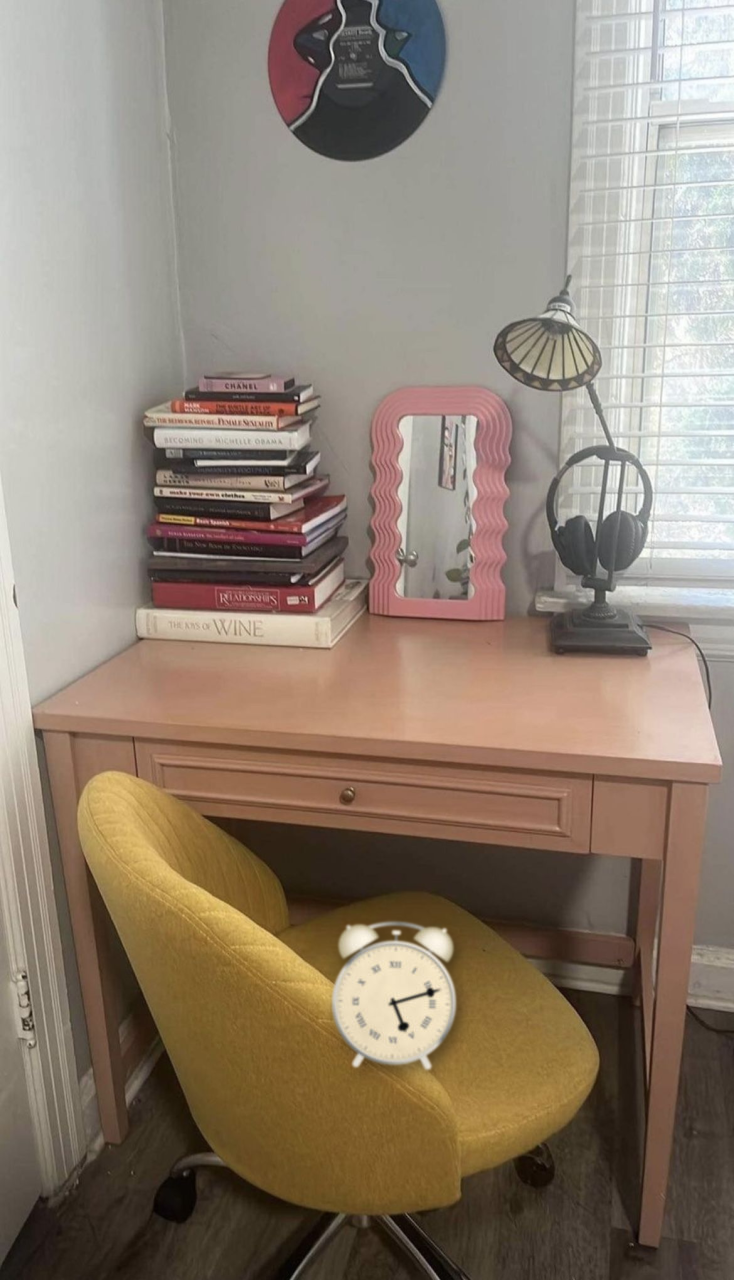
5 h 12 min
